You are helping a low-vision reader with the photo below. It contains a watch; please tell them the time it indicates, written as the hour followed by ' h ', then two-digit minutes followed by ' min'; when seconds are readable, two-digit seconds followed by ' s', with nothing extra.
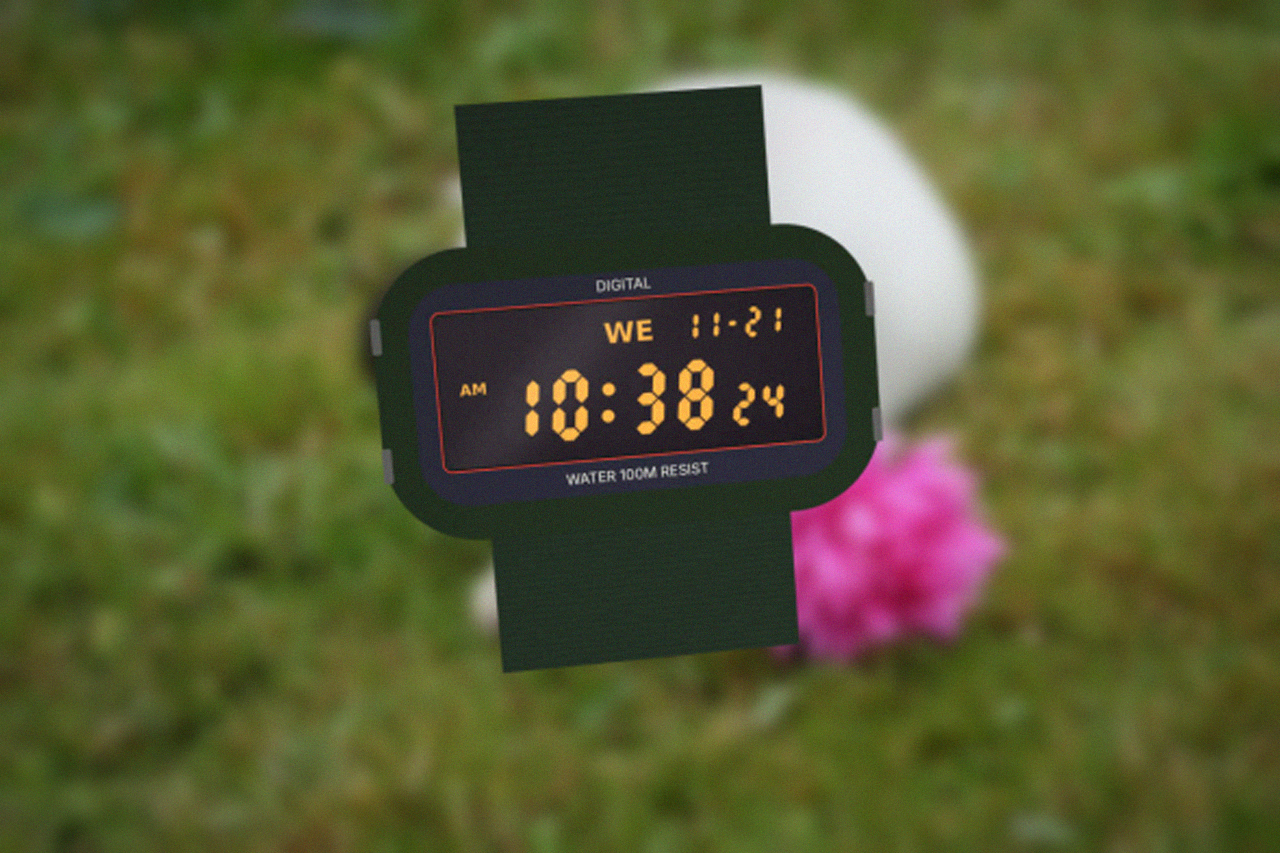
10 h 38 min 24 s
